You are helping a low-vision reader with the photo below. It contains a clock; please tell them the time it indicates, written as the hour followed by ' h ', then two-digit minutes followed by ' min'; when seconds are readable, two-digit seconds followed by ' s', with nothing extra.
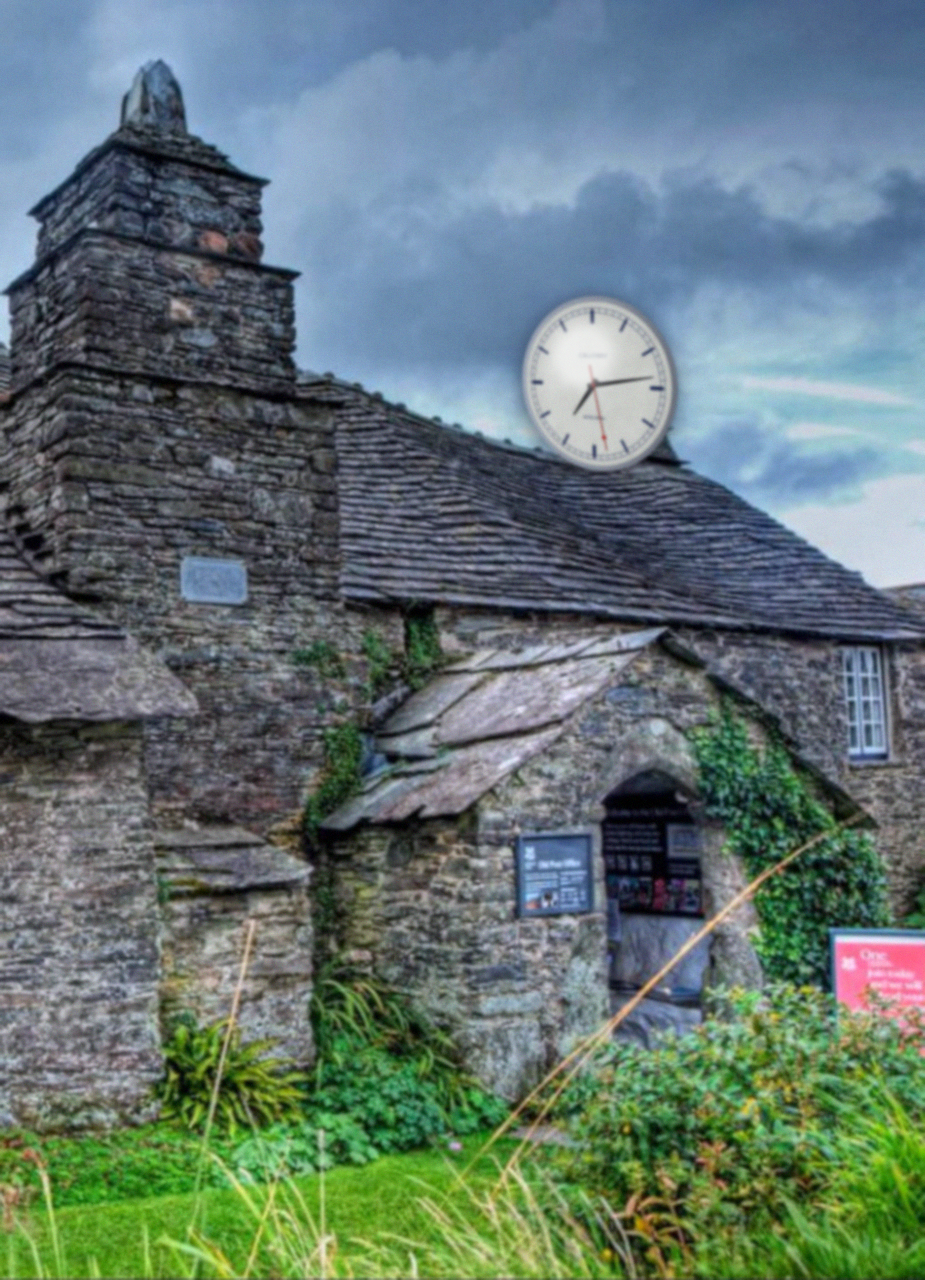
7 h 13 min 28 s
